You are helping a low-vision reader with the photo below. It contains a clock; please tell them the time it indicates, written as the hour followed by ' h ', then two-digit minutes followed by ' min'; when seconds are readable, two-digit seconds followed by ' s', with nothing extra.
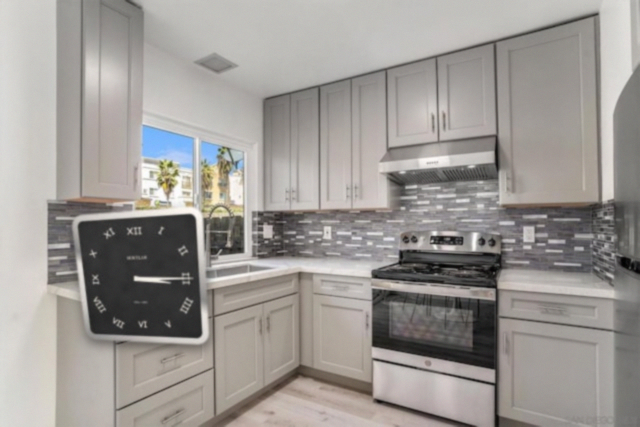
3 h 15 min
